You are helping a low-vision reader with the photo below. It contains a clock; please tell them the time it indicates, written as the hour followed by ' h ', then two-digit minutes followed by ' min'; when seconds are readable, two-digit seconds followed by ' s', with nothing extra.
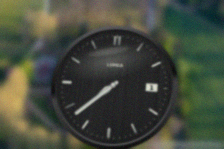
7 h 38 min
